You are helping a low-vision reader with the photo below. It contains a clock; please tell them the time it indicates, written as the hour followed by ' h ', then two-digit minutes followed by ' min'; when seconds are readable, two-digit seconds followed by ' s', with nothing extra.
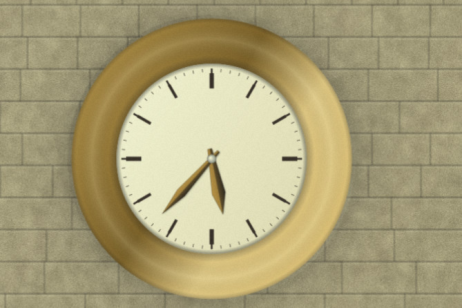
5 h 37 min
